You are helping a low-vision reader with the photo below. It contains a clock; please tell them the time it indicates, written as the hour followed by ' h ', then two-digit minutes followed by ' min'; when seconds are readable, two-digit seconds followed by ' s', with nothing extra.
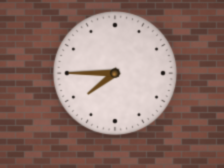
7 h 45 min
